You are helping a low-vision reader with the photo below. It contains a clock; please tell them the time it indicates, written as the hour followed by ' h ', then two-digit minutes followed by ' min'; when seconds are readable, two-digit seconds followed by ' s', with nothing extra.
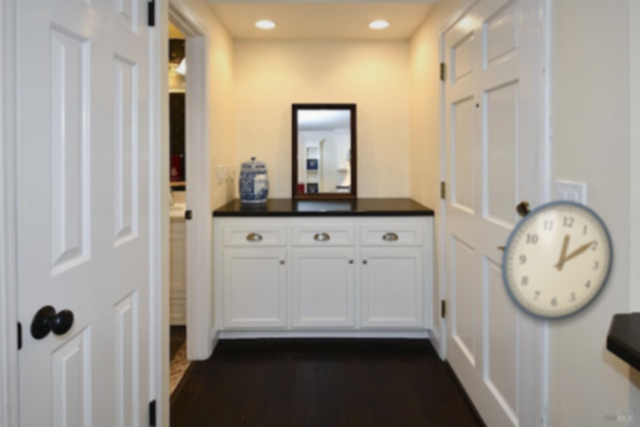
12 h 09 min
